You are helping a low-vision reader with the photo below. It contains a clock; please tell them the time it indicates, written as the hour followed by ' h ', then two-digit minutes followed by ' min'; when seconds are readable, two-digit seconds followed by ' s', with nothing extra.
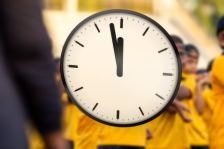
11 h 58 min
